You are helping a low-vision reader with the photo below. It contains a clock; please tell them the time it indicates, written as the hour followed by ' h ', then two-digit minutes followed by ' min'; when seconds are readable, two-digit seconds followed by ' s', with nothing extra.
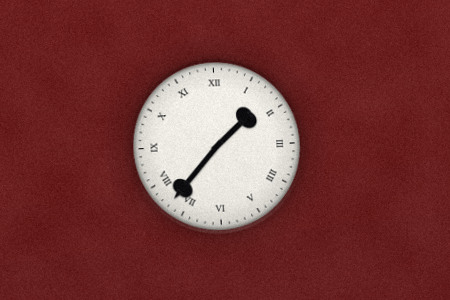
1 h 37 min
